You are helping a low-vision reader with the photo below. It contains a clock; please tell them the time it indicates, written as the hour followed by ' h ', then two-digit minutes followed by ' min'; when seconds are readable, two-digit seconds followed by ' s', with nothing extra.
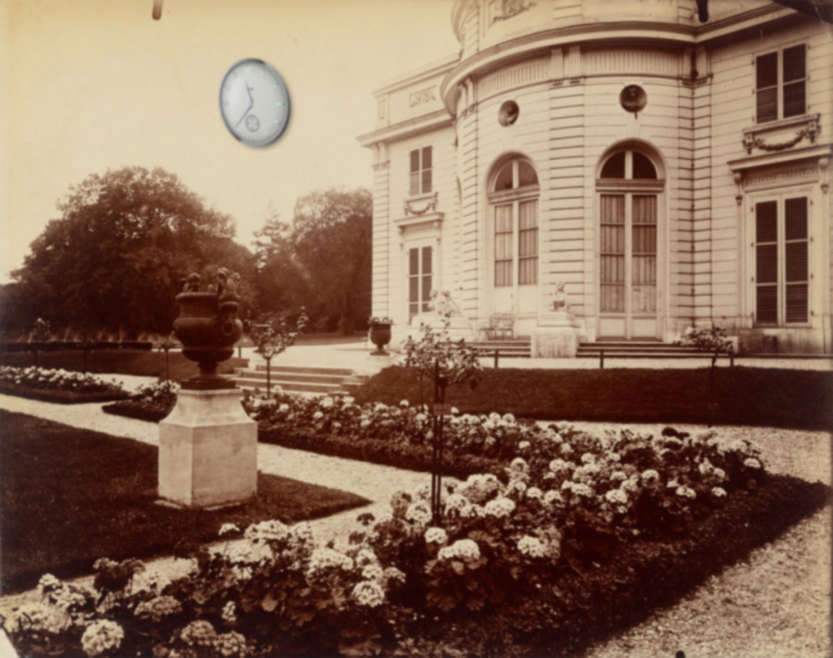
11 h 37 min
